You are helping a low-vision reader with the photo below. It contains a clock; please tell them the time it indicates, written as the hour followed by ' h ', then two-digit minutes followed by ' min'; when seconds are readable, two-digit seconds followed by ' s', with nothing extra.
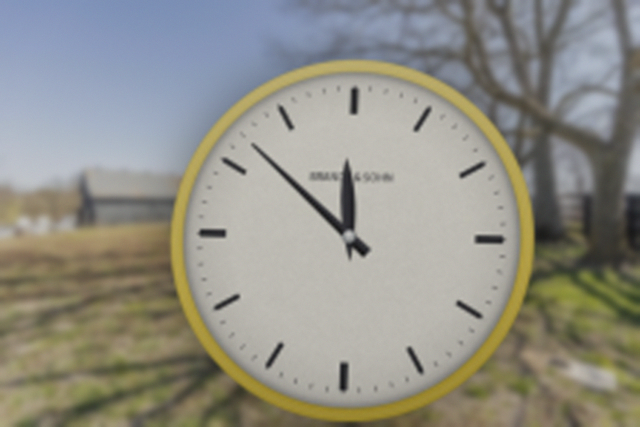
11 h 52 min
